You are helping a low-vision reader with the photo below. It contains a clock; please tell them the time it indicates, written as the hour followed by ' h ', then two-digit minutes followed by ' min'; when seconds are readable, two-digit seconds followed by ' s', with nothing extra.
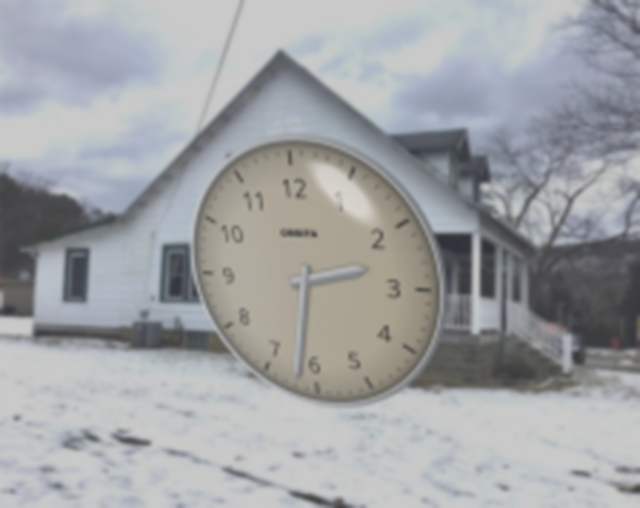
2 h 32 min
